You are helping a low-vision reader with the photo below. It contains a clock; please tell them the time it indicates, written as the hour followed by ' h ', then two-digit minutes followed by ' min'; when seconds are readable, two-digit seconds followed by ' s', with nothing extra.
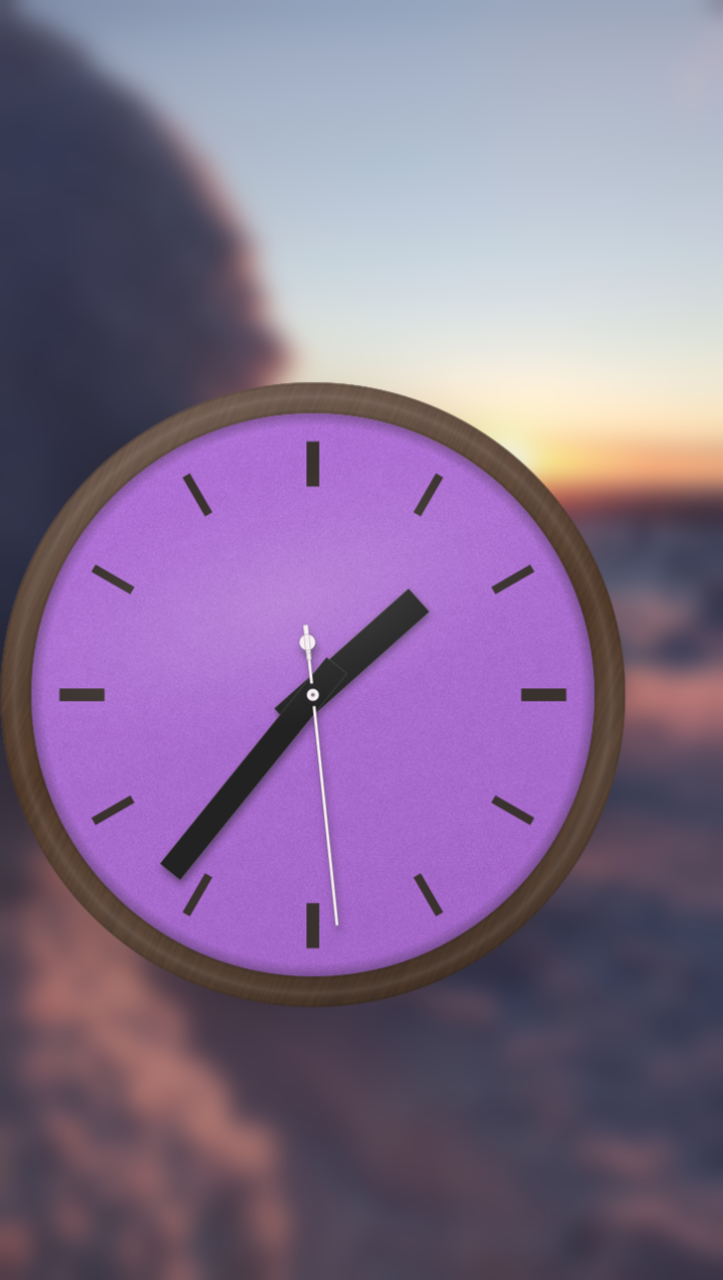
1 h 36 min 29 s
